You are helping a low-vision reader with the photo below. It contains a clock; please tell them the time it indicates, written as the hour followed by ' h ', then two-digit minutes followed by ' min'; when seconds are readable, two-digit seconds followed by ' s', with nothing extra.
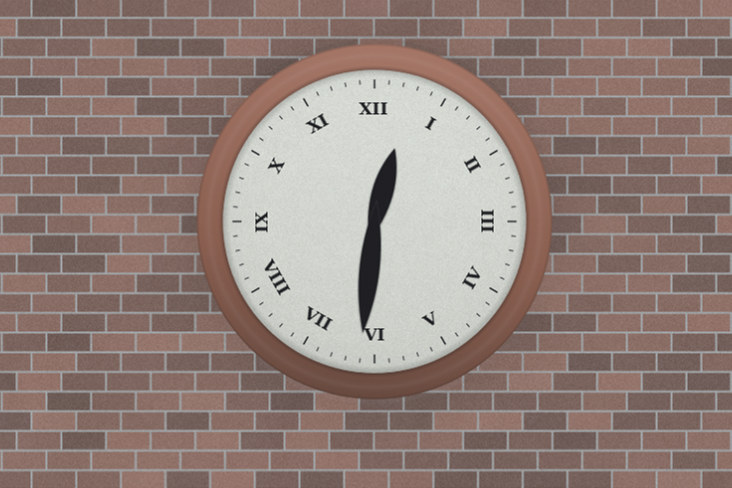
12 h 31 min
